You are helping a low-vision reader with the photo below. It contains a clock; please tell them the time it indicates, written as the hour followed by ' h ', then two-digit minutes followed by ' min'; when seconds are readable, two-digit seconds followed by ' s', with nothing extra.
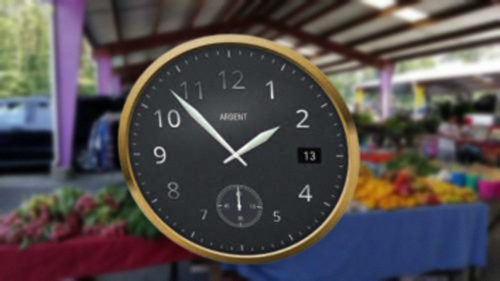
1 h 53 min
